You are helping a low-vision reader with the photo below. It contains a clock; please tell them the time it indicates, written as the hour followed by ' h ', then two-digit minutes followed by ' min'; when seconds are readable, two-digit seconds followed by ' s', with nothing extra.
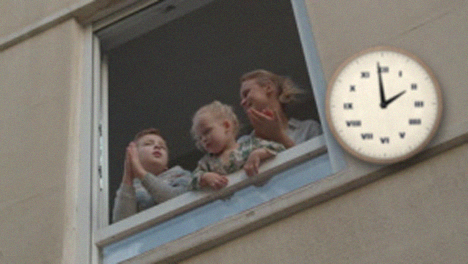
1 h 59 min
